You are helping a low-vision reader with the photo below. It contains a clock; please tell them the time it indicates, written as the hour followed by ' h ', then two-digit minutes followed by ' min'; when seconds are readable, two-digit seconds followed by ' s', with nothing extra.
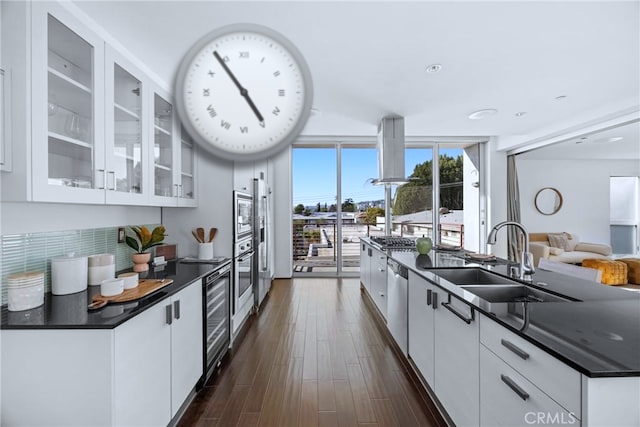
4 h 54 min
